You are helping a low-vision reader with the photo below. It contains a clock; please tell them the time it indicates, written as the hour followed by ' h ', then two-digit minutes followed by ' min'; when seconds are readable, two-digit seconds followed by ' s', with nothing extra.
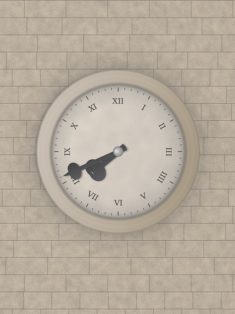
7 h 41 min
